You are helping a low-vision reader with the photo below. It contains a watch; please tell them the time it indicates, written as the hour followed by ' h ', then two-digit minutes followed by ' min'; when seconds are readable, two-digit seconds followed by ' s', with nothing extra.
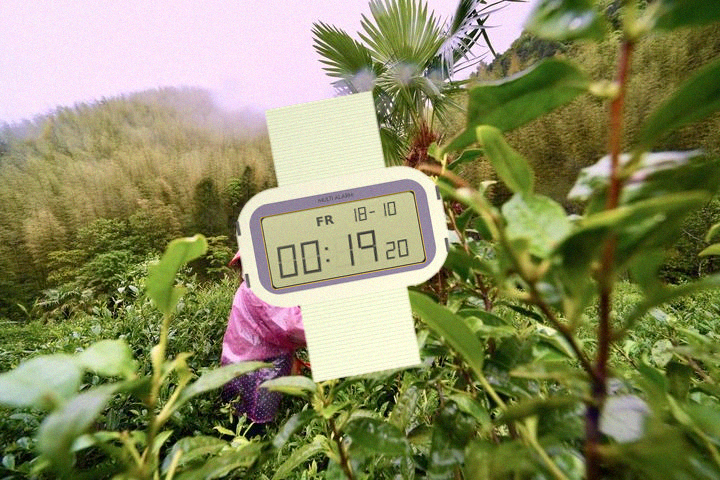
0 h 19 min 20 s
